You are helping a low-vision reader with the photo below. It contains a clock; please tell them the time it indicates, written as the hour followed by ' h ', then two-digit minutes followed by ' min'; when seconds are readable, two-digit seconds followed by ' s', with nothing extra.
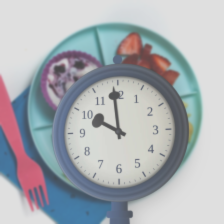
9 h 59 min
